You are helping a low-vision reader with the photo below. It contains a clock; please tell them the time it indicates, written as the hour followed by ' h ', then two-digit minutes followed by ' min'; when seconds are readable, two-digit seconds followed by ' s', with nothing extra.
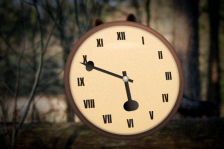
5 h 49 min
